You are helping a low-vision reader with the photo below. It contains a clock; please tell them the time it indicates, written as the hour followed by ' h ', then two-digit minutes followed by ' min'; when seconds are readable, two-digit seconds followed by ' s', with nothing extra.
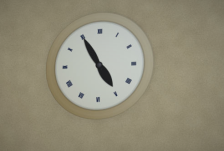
4 h 55 min
